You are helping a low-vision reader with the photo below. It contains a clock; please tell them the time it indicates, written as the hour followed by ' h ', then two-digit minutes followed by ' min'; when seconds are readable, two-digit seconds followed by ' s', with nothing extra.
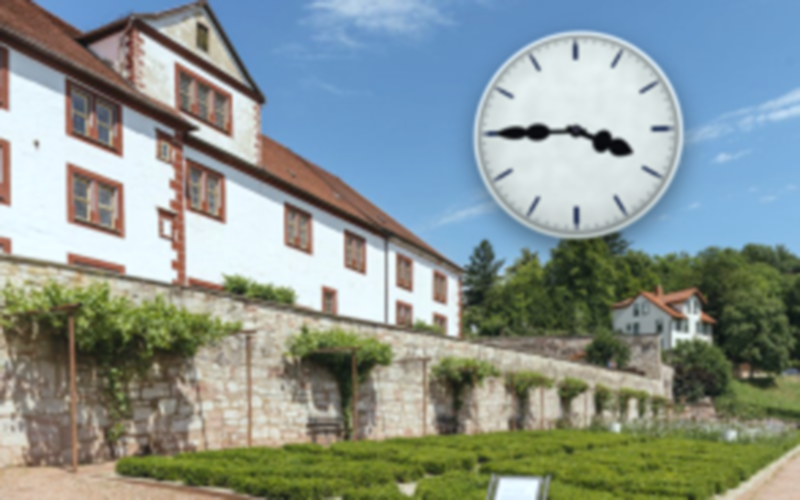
3 h 45 min
